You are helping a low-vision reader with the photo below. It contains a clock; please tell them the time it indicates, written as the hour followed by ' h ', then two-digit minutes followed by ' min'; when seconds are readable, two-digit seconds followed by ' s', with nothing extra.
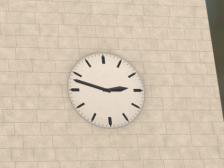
2 h 48 min
